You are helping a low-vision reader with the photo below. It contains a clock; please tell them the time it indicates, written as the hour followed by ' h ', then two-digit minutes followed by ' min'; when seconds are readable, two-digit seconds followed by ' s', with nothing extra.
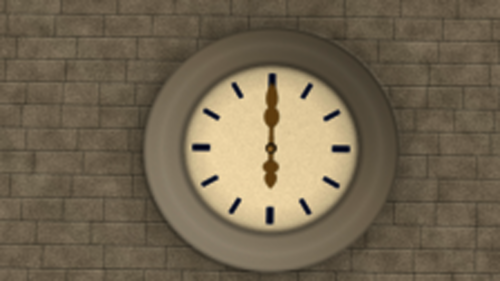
6 h 00 min
